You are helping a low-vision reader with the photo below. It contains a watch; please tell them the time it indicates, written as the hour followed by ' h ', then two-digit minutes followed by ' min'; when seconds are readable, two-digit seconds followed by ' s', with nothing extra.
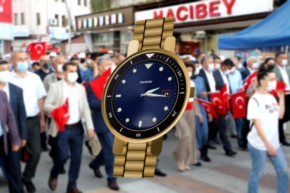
2 h 16 min
